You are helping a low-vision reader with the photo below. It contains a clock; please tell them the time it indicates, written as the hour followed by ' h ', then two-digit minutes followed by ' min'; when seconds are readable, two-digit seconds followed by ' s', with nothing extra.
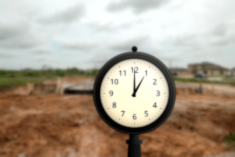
1 h 00 min
